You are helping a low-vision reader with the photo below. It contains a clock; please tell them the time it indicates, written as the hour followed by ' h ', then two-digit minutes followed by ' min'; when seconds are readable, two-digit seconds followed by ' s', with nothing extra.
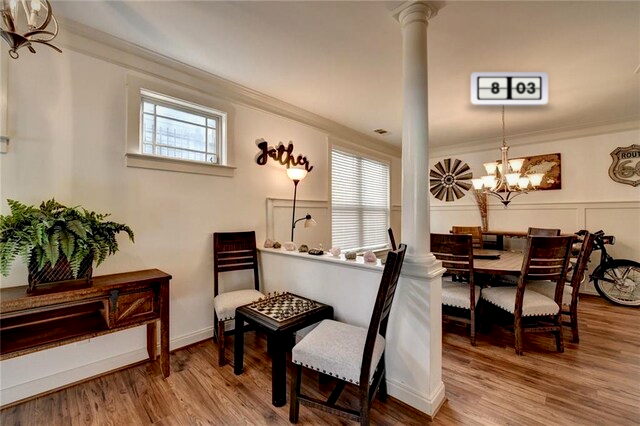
8 h 03 min
